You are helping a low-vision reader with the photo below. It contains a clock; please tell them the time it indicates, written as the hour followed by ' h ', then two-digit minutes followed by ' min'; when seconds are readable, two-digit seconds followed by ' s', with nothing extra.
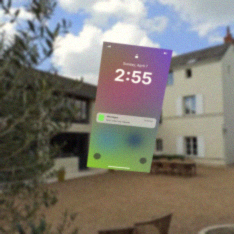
2 h 55 min
